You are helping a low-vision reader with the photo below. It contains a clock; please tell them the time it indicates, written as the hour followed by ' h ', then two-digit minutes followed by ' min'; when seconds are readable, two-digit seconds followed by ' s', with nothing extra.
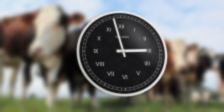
2 h 58 min
